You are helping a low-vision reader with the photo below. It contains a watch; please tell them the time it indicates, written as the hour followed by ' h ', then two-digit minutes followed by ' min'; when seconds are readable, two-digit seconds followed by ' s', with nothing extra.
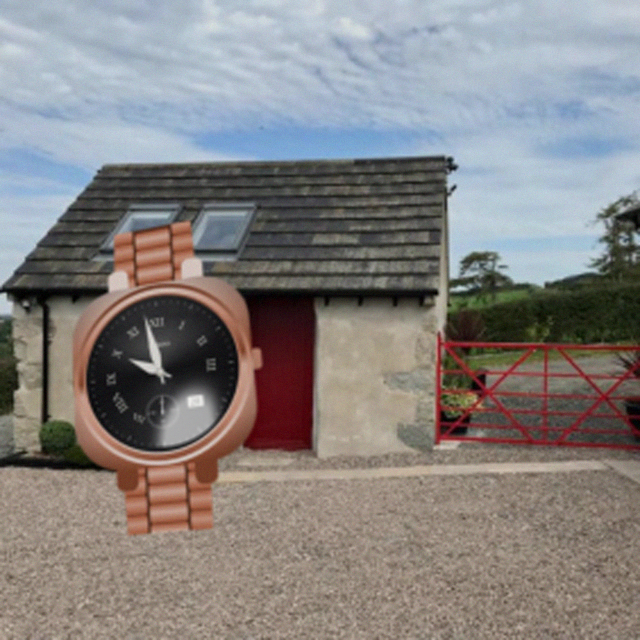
9 h 58 min
